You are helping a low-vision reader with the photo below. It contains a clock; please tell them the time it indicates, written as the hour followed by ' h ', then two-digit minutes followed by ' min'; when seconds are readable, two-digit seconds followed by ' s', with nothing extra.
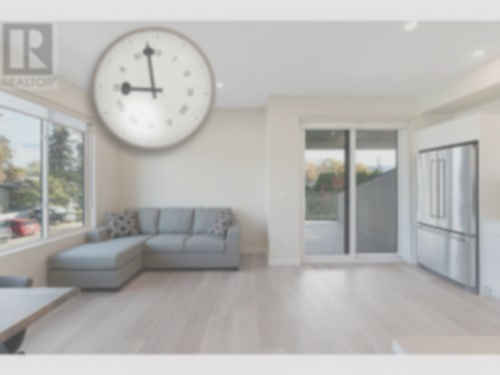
8 h 58 min
